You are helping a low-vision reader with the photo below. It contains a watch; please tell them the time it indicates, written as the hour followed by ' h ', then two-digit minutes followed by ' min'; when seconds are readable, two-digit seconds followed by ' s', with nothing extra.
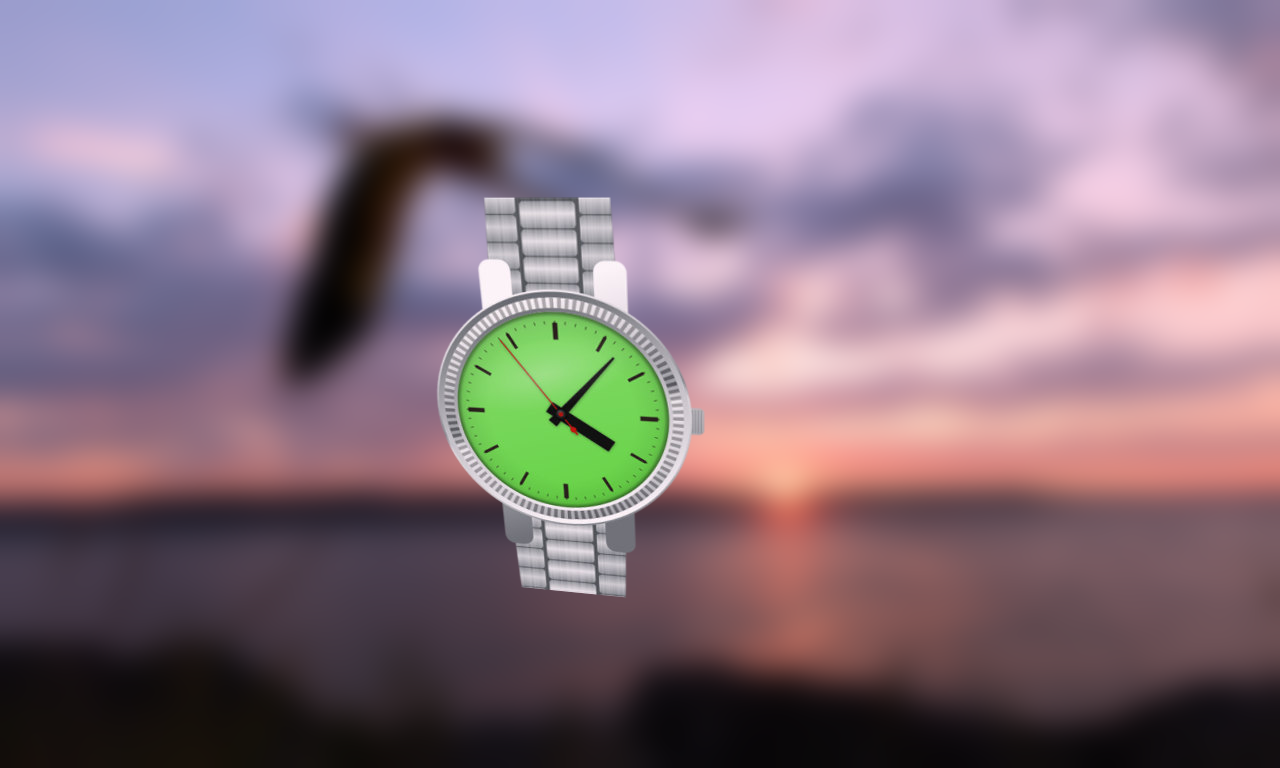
4 h 06 min 54 s
